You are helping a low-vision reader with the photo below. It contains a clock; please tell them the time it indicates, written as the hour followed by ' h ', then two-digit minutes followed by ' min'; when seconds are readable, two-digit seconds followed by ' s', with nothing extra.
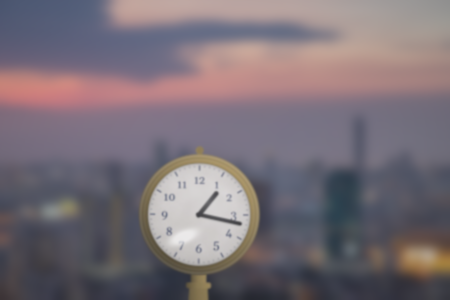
1 h 17 min
